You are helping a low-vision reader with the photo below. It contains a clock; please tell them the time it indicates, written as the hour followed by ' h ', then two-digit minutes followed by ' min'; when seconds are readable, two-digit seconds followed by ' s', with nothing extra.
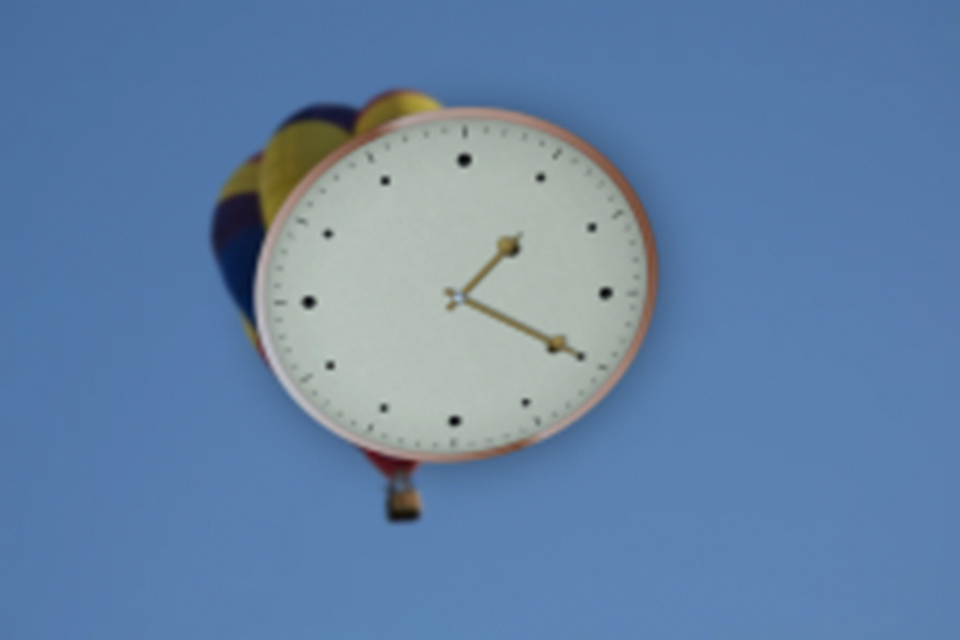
1 h 20 min
